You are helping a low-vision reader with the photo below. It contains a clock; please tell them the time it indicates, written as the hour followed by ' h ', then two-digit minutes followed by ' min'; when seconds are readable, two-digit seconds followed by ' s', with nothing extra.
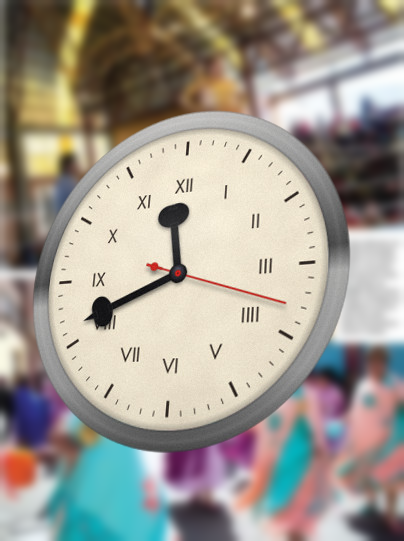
11 h 41 min 18 s
